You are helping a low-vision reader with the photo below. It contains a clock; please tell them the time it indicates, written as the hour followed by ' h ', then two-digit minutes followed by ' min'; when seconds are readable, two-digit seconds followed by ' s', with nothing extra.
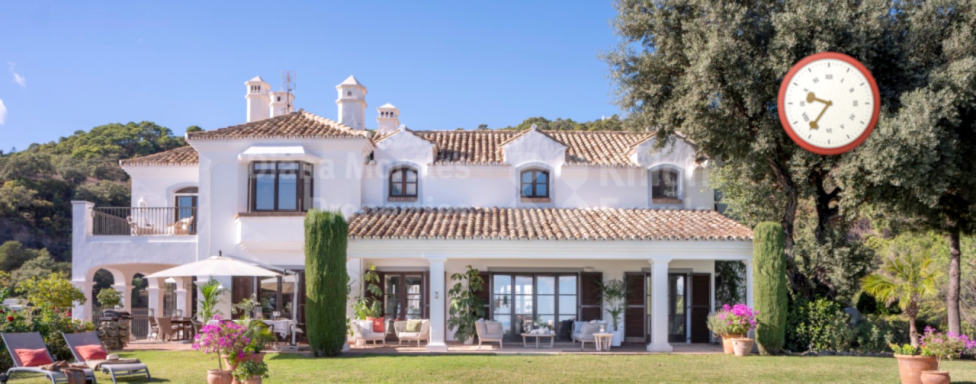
9 h 36 min
